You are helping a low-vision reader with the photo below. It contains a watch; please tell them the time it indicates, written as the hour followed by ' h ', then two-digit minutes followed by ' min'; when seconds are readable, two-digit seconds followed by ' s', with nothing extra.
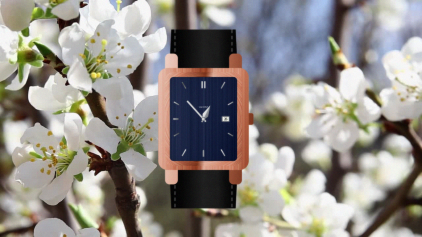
12 h 53 min
